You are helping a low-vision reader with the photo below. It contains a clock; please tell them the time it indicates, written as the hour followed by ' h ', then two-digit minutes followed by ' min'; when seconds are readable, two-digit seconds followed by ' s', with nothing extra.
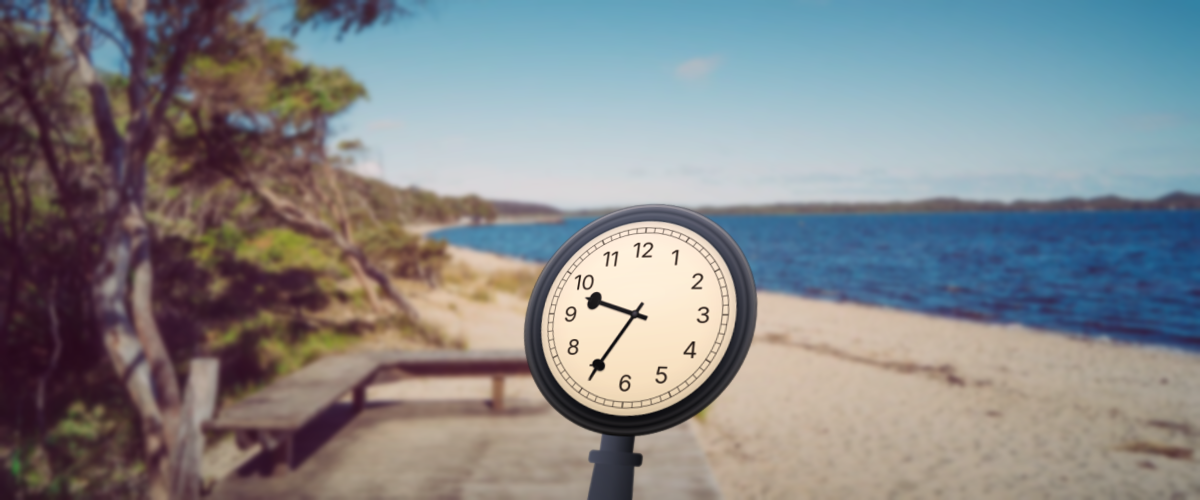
9 h 35 min
